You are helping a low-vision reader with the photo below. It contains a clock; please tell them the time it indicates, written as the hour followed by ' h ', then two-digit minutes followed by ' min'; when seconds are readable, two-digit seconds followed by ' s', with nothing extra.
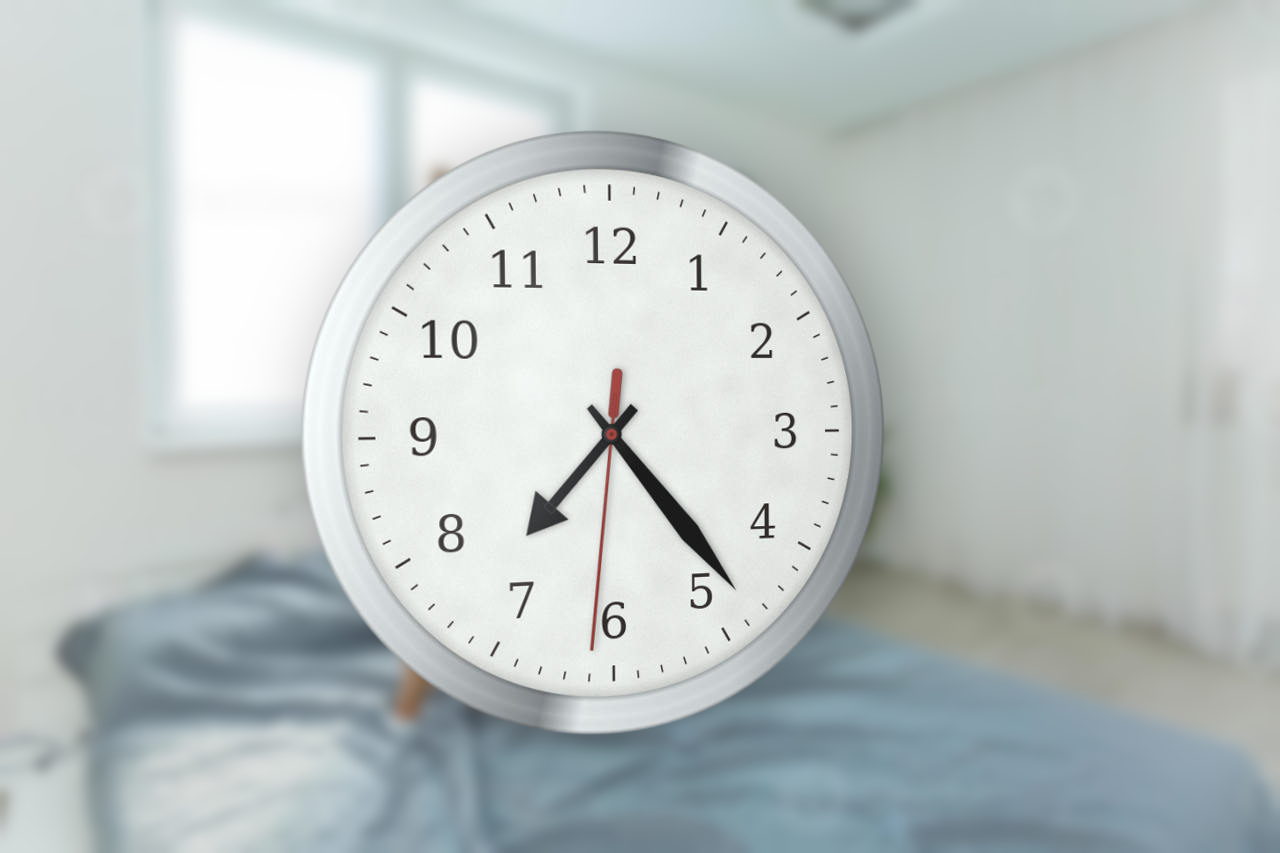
7 h 23 min 31 s
